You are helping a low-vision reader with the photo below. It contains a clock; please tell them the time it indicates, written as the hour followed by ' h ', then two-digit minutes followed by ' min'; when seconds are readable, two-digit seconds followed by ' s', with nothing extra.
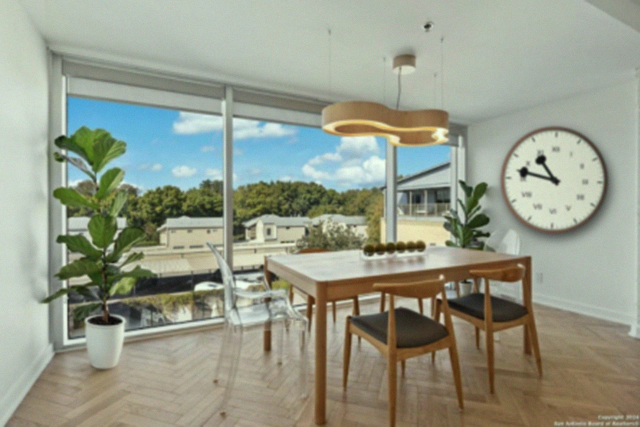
10 h 47 min
